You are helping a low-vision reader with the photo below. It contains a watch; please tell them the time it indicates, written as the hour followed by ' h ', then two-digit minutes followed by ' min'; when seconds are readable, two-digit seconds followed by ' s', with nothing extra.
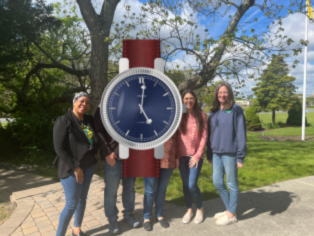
5 h 01 min
